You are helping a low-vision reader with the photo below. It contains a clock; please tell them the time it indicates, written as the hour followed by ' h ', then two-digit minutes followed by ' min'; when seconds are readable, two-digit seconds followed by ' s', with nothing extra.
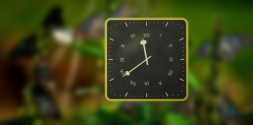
11 h 39 min
